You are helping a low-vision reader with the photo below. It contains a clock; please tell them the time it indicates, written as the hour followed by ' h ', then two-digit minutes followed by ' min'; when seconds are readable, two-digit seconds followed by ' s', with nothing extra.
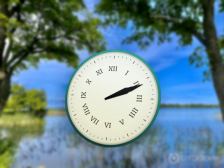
2 h 11 min
